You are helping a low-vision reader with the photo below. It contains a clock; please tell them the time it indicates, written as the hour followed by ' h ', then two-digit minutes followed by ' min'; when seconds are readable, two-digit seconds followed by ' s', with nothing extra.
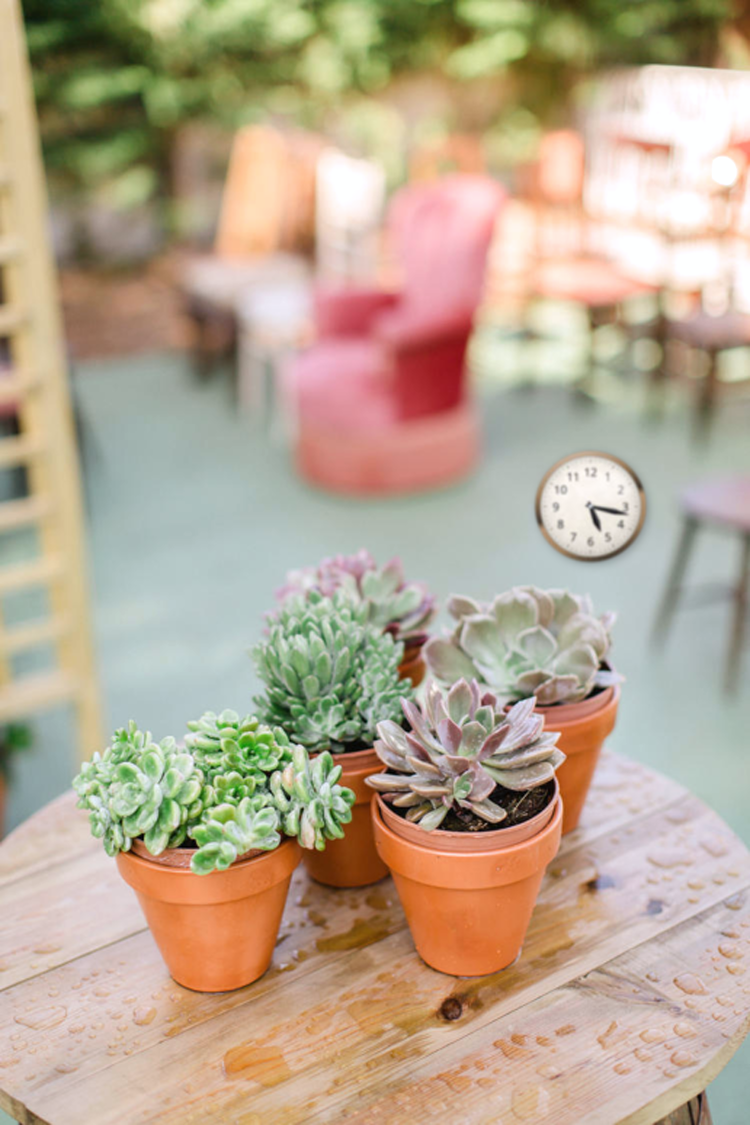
5 h 17 min
